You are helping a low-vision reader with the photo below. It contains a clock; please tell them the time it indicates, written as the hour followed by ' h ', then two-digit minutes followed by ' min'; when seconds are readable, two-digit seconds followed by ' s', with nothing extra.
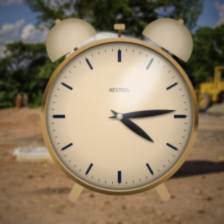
4 h 14 min
